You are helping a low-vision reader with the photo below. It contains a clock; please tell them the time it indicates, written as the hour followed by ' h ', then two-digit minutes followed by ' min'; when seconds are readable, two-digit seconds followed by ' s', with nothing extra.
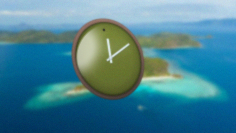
12 h 11 min
